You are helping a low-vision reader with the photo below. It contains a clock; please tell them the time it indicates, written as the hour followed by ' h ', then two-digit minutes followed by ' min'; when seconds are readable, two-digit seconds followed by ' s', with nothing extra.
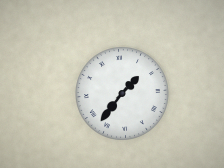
1 h 37 min
